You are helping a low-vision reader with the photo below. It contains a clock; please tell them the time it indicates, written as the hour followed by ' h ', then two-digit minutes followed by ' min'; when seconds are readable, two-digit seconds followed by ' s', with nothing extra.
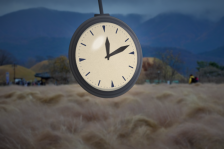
12 h 12 min
